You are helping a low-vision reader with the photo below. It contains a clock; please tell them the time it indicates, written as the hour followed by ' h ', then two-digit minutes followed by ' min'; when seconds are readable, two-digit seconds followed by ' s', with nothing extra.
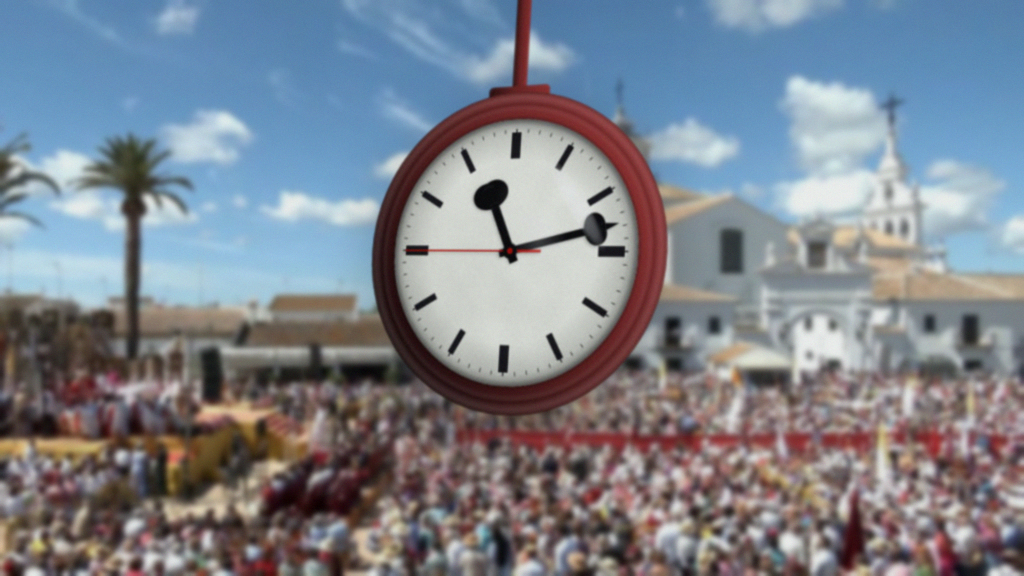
11 h 12 min 45 s
